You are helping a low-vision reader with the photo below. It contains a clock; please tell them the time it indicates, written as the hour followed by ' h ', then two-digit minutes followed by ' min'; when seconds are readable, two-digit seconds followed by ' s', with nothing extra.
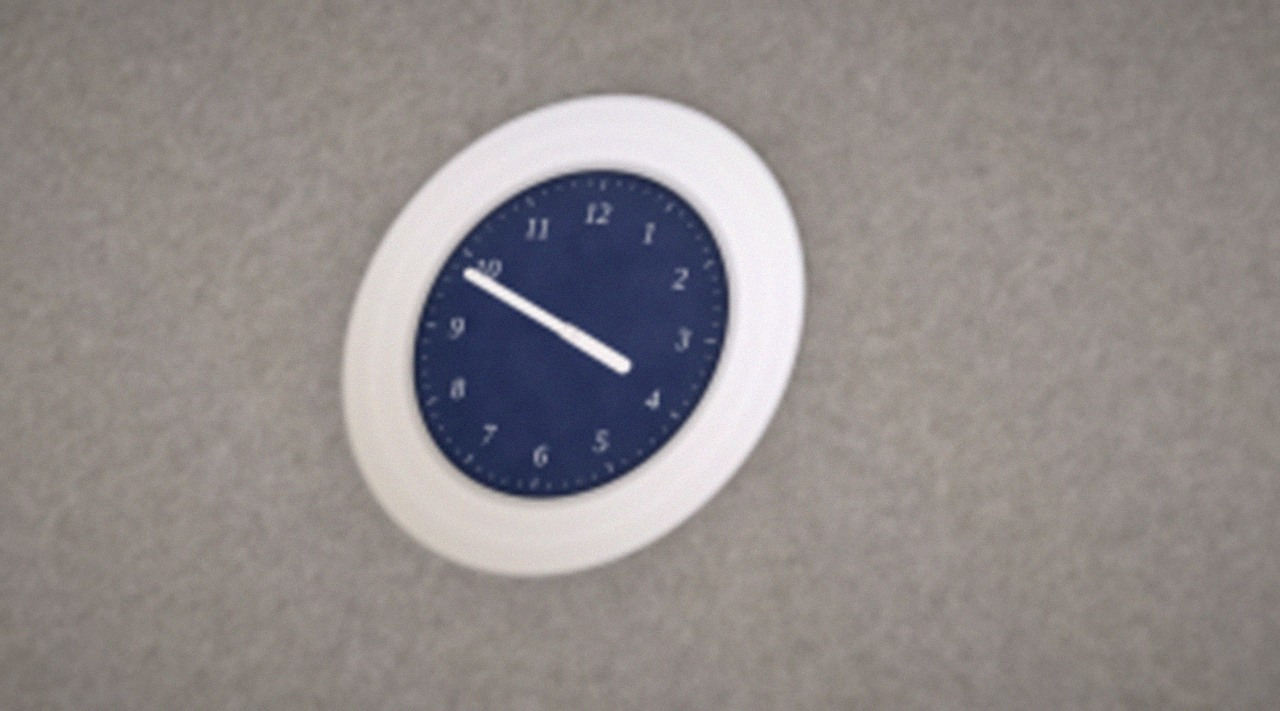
3 h 49 min
